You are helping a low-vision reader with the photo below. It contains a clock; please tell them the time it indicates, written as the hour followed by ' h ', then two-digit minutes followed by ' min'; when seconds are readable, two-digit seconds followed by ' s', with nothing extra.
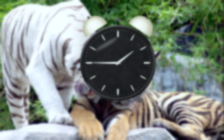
1 h 45 min
